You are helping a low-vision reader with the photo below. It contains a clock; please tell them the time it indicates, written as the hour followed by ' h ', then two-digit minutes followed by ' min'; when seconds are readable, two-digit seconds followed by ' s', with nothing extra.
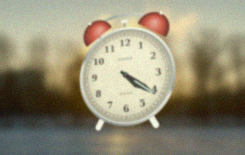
4 h 21 min
